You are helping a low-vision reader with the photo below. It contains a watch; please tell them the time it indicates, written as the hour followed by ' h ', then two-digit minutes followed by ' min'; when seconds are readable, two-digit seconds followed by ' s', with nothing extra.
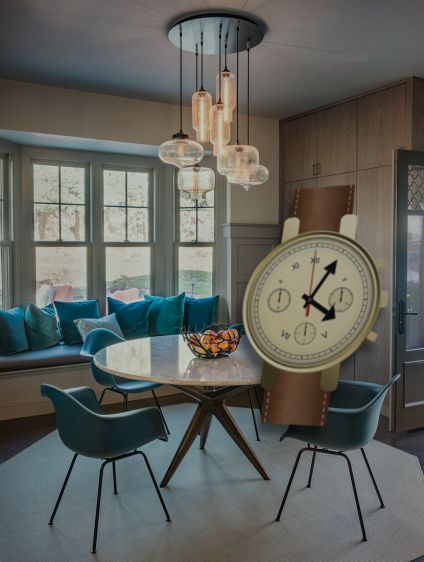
4 h 05 min
